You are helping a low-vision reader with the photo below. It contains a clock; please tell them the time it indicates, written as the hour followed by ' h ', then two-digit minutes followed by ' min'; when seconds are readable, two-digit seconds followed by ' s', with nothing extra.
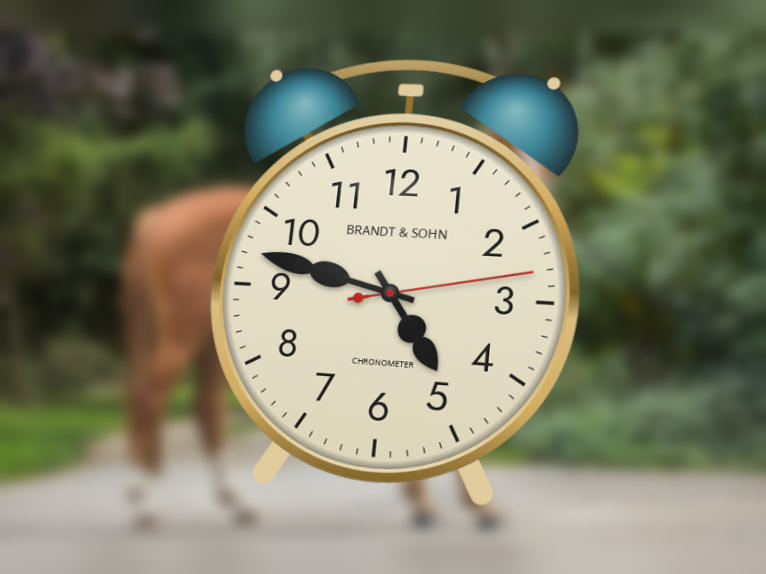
4 h 47 min 13 s
